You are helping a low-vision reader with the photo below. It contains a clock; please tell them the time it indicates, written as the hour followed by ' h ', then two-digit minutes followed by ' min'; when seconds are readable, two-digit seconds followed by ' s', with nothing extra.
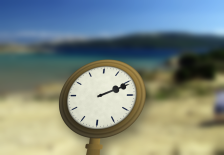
2 h 11 min
